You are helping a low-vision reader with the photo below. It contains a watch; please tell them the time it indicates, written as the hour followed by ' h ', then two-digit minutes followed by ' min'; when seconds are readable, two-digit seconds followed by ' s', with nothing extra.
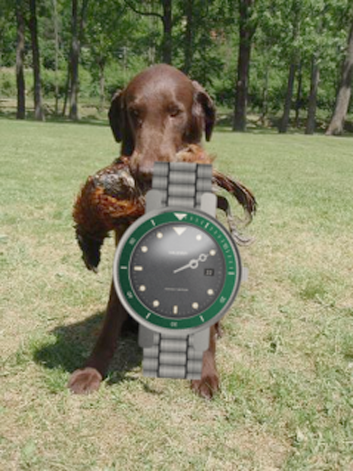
2 h 10 min
